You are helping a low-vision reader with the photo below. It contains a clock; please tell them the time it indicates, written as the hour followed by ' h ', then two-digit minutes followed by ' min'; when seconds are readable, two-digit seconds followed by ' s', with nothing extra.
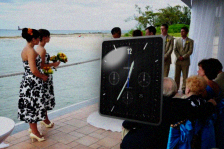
12 h 35 min
